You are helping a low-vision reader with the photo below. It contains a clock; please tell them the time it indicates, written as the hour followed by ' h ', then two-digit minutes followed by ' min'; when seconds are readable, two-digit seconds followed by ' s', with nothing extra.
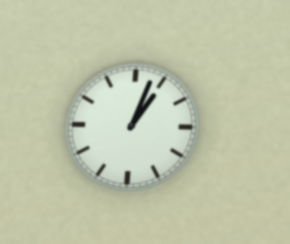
1 h 03 min
